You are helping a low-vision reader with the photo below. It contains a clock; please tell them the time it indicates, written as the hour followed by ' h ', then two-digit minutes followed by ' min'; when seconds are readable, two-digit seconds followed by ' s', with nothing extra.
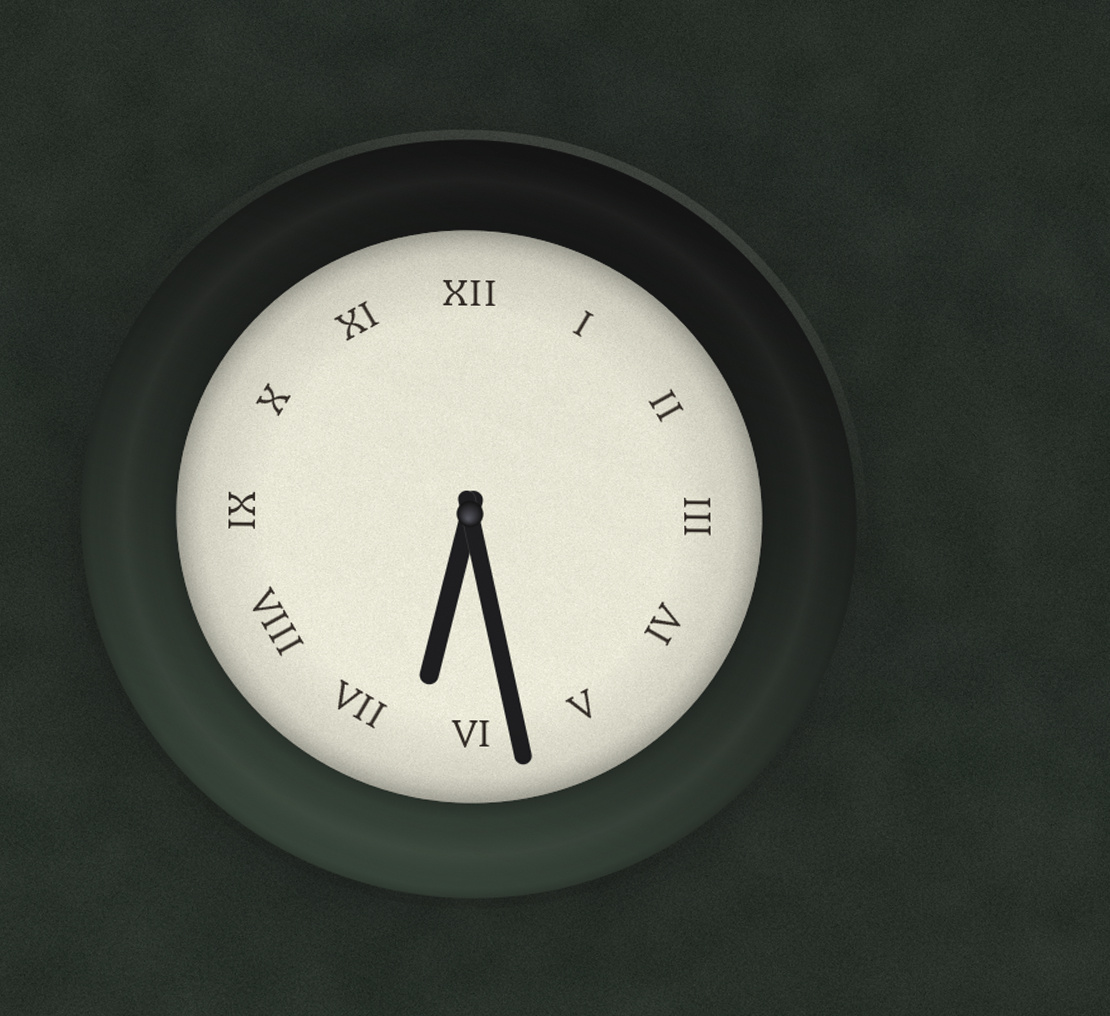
6 h 28 min
